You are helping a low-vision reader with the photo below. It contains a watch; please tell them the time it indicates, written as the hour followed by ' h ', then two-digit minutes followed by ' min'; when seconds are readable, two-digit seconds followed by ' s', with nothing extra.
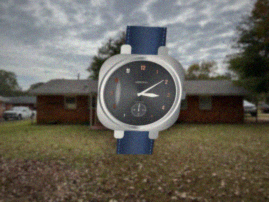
3 h 09 min
